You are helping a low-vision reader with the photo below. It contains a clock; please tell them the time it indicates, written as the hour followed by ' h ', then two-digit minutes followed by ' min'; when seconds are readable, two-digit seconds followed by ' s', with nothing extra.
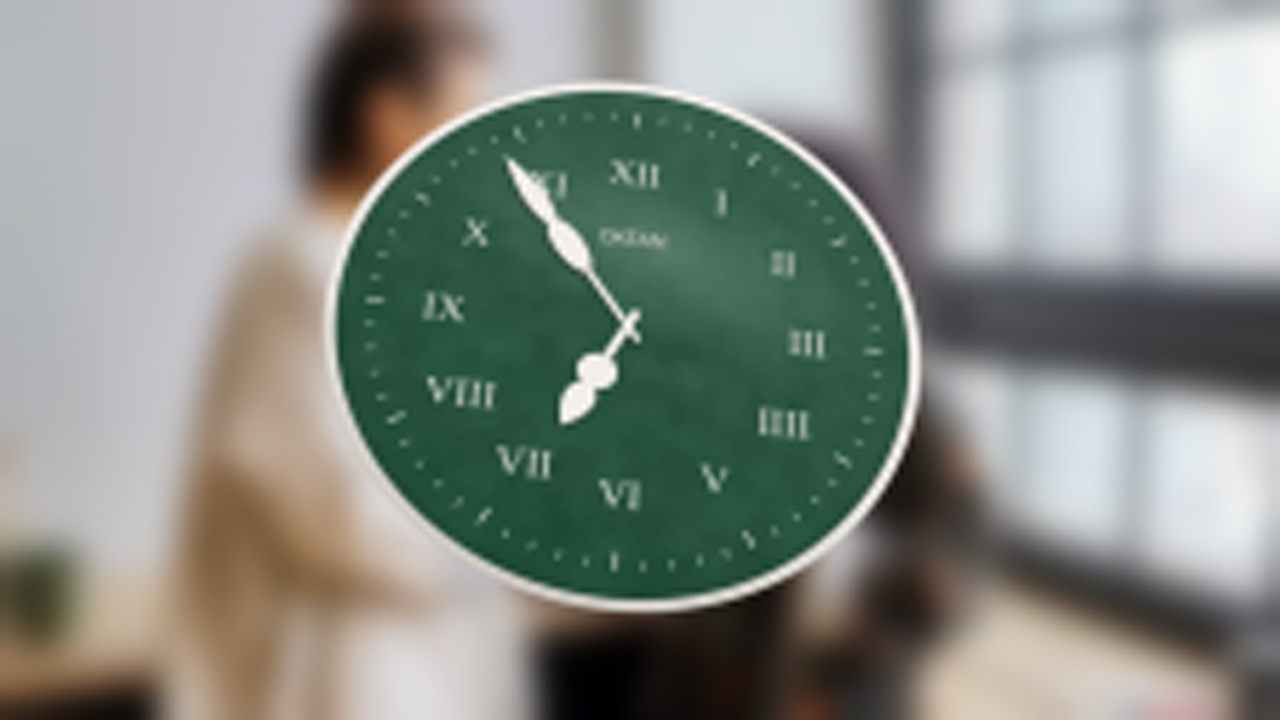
6 h 54 min
